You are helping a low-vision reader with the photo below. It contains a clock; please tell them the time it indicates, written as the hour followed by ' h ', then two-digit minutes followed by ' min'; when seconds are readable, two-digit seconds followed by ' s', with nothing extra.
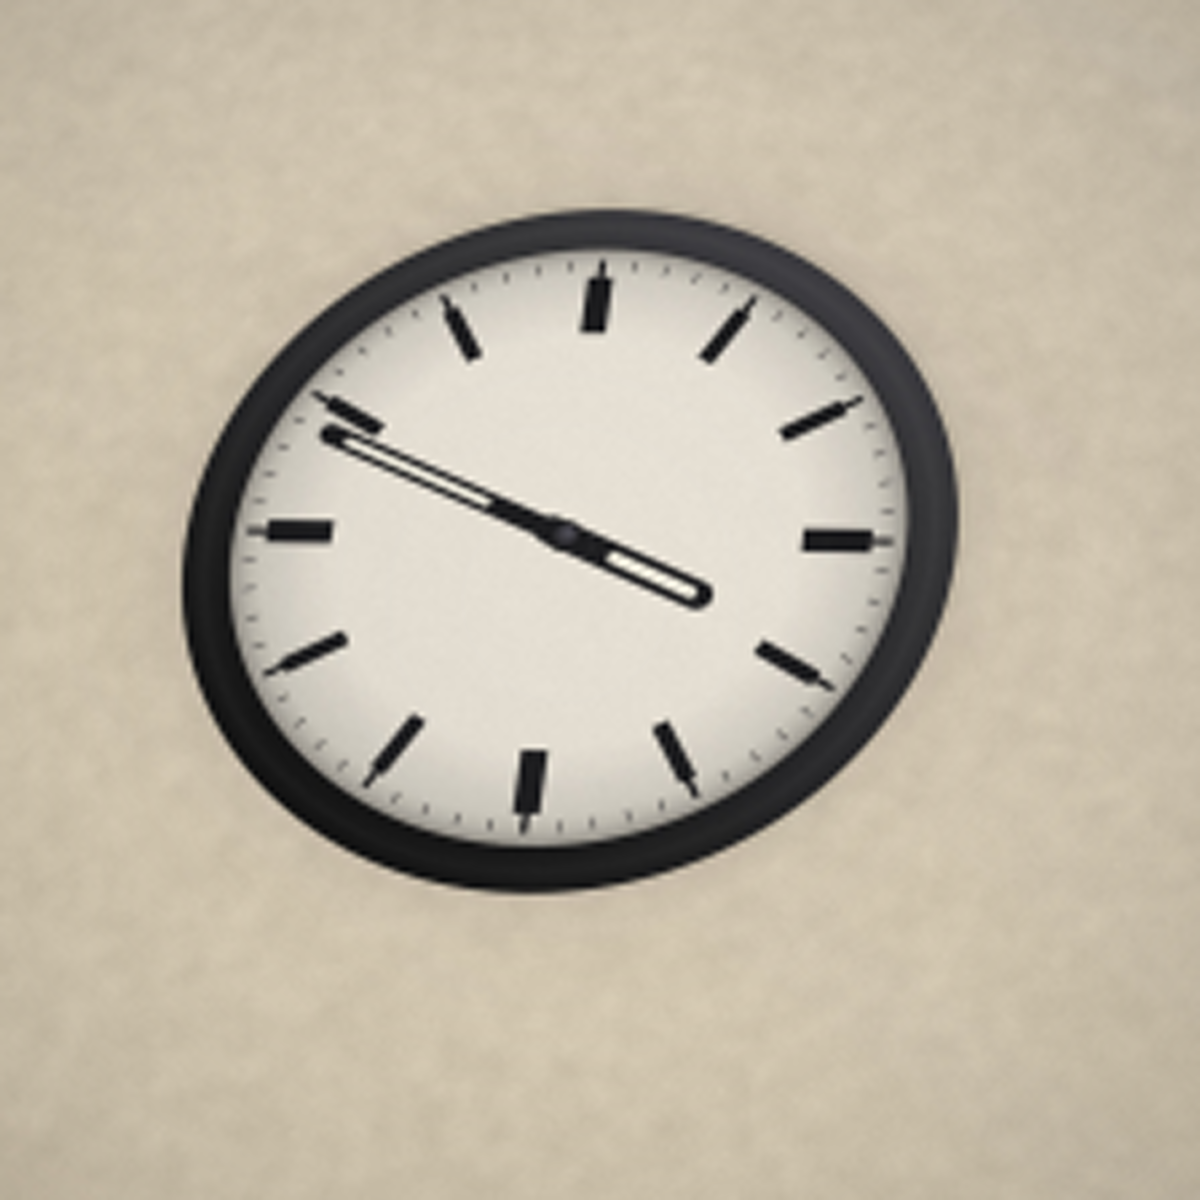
3 h 49 min
